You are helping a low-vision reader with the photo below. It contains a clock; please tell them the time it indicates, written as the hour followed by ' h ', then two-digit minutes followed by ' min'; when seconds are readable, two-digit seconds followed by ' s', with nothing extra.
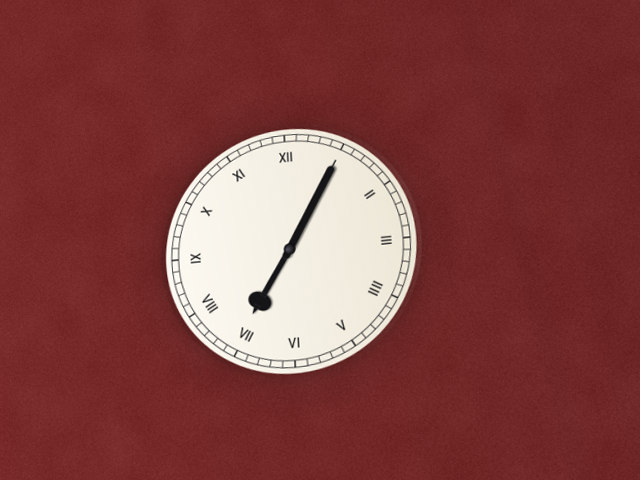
7 h 05 min
